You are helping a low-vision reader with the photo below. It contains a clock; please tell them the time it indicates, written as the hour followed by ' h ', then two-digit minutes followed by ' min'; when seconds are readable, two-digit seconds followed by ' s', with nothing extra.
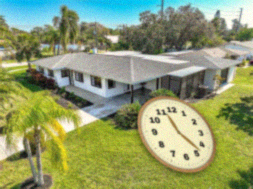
11 h 23 min
